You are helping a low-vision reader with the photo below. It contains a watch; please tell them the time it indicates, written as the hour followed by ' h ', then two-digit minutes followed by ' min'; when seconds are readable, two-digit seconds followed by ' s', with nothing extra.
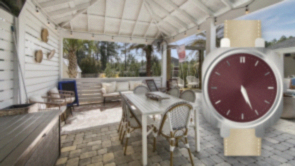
5 h 26 min
